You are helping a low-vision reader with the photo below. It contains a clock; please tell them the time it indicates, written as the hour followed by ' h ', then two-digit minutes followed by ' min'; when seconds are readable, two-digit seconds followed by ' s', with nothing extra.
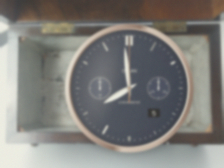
7 h 59 min
